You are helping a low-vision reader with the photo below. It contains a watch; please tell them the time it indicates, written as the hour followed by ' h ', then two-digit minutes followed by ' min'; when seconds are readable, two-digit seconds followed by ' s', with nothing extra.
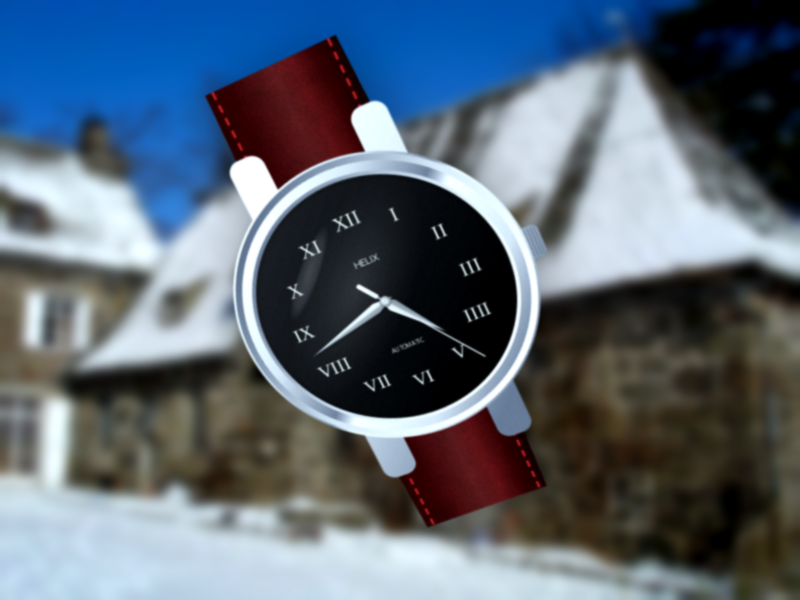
4 h 42 min 24 s
